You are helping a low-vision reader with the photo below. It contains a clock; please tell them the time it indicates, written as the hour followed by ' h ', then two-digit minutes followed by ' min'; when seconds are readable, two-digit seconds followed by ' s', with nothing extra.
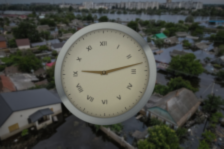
9 h 13 min
